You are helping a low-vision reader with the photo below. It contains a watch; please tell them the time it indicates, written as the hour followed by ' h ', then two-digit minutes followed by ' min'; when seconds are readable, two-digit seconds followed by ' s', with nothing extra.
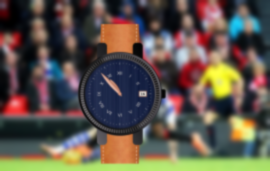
10 h 53 min
